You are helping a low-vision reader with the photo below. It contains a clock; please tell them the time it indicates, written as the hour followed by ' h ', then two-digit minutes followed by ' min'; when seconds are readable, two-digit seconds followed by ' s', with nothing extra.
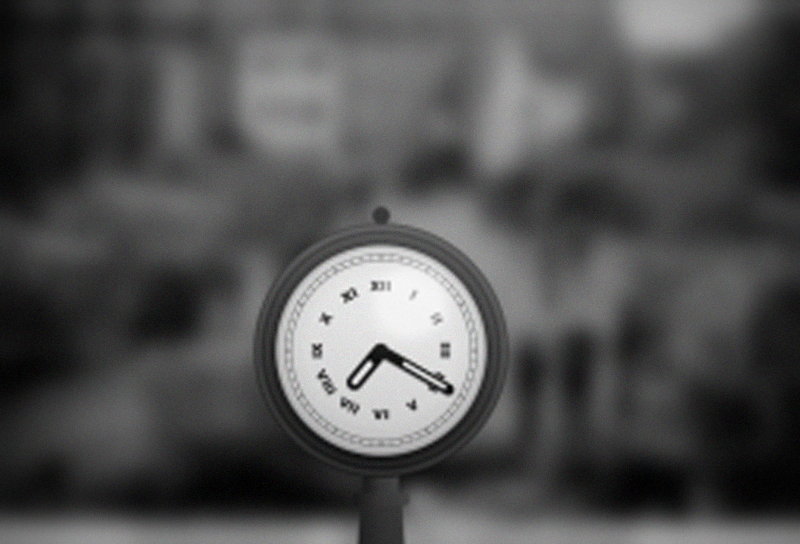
7 h 20 min
